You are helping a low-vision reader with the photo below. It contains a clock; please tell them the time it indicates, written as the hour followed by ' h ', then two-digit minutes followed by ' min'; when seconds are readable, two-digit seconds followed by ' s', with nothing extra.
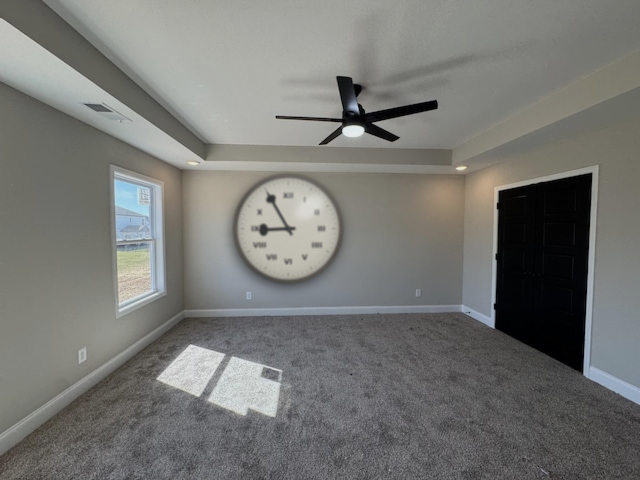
8 h 55 min
